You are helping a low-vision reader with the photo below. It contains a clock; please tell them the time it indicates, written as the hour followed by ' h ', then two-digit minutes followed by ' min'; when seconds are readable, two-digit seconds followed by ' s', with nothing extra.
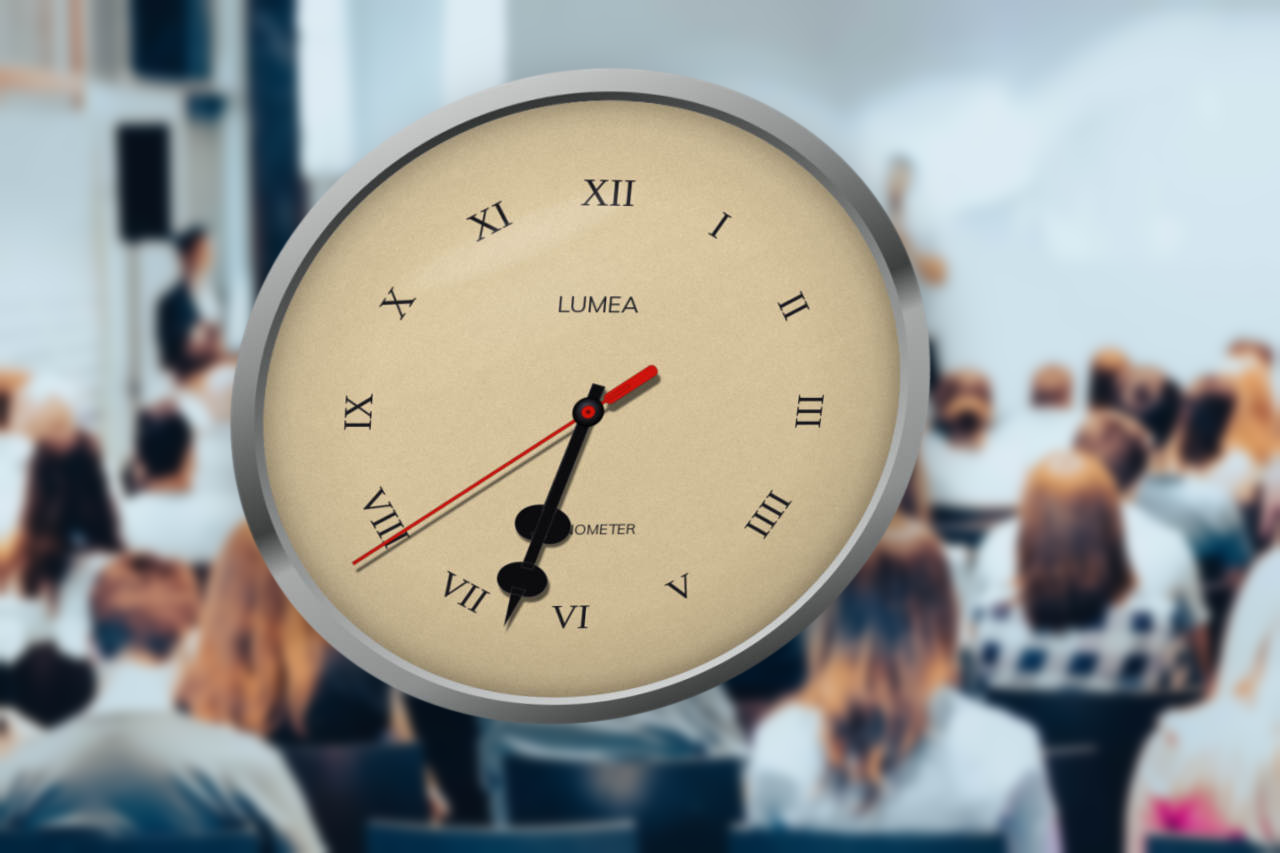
6 h 32 min 39 s
